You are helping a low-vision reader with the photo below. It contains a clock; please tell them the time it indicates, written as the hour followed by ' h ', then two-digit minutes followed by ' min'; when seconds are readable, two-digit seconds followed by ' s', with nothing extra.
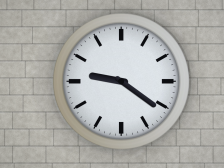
9 h 21 min
